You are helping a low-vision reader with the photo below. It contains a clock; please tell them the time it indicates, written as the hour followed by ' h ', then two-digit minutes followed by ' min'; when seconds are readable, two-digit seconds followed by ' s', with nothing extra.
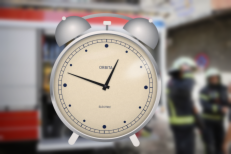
12 h 48 min
